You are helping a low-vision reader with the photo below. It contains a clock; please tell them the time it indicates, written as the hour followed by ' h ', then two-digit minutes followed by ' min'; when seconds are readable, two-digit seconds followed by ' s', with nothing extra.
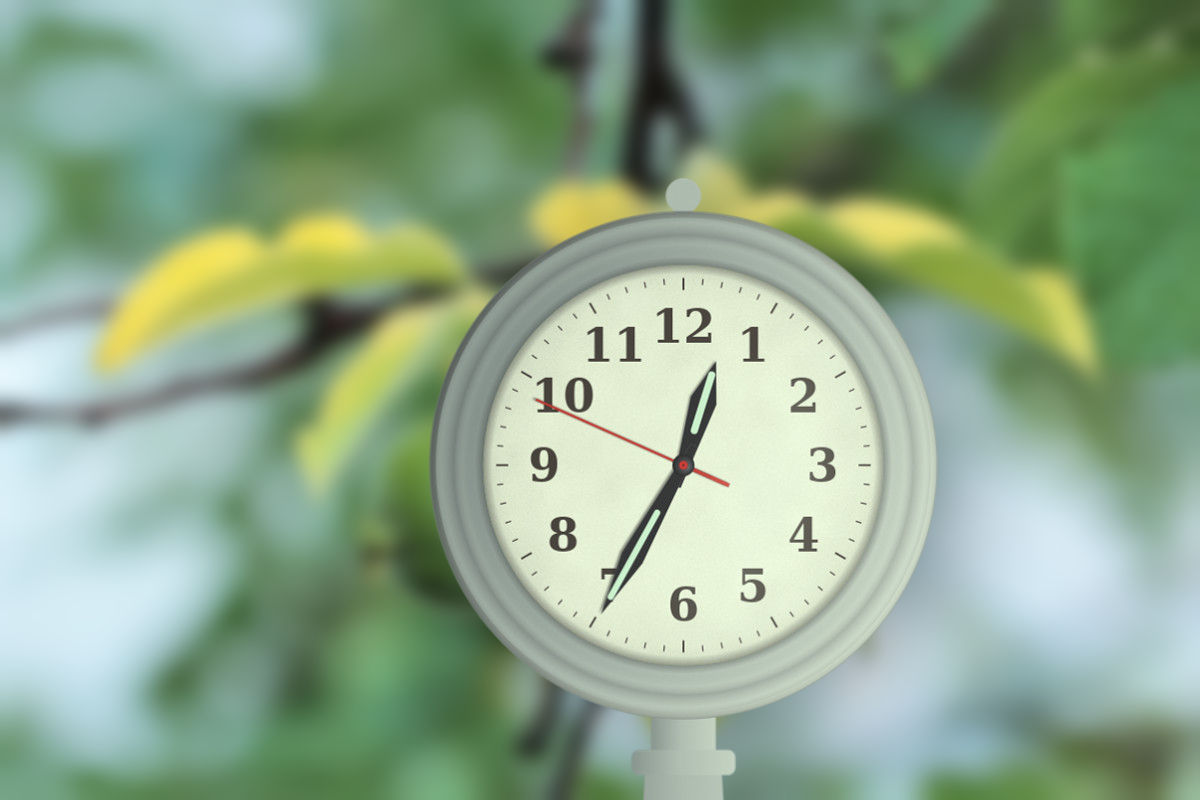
12 h 34 min 49 s
